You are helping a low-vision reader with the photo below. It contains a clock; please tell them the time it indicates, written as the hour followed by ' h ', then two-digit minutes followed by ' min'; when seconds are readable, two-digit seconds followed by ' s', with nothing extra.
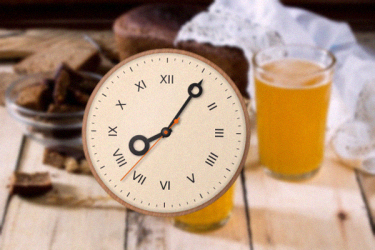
8 h 05 min 37 s
